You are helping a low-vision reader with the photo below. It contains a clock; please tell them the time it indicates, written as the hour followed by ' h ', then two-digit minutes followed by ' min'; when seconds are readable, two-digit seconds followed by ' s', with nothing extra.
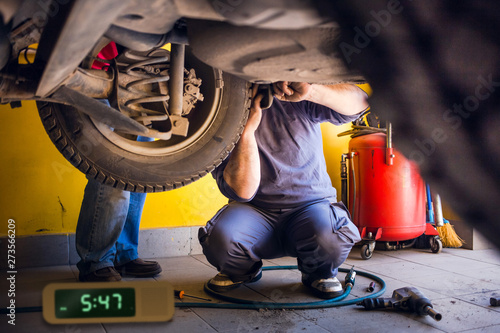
5 h 47 min
